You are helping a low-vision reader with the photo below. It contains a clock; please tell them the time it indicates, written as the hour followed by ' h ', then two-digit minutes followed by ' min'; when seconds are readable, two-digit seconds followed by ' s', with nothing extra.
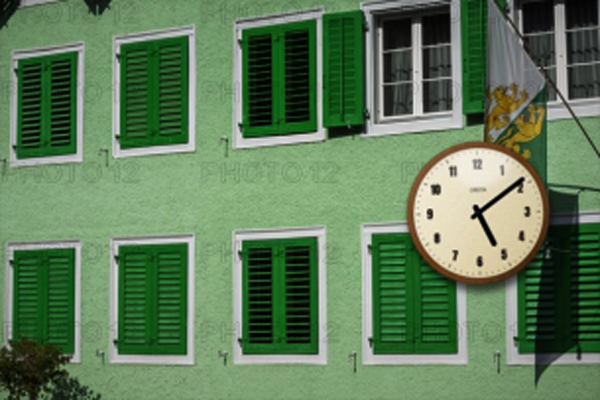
5 h 09 min
